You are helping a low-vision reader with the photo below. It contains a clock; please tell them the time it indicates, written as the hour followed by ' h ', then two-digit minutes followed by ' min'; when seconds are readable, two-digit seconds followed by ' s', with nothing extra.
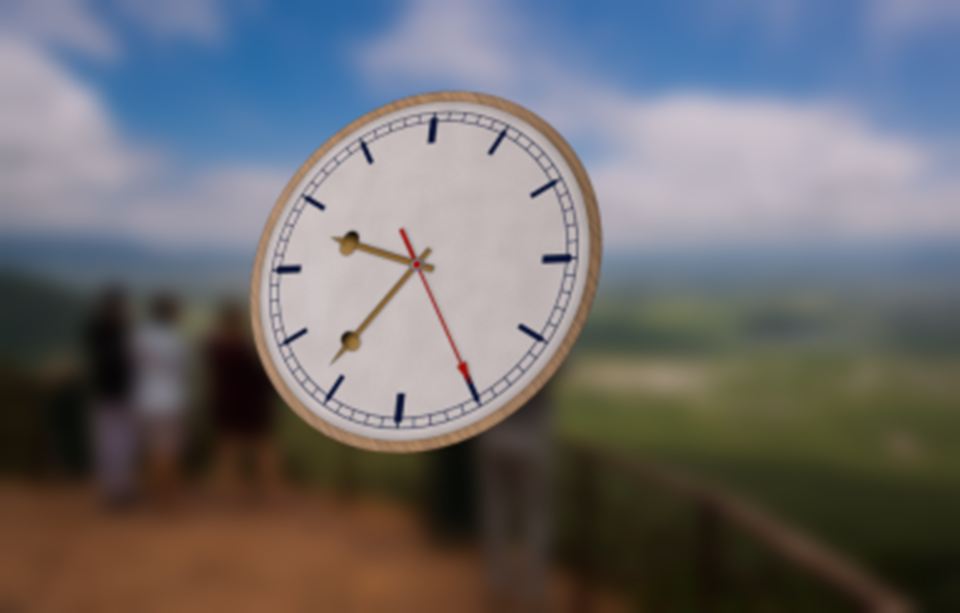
9 h 36 min 25 s
